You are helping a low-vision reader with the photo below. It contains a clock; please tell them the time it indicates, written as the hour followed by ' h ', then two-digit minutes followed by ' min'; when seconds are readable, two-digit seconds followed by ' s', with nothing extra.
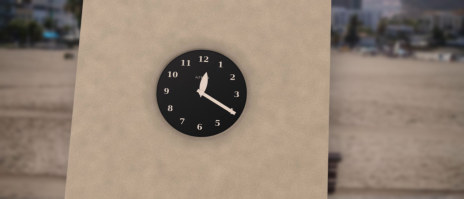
12 h 20 min
